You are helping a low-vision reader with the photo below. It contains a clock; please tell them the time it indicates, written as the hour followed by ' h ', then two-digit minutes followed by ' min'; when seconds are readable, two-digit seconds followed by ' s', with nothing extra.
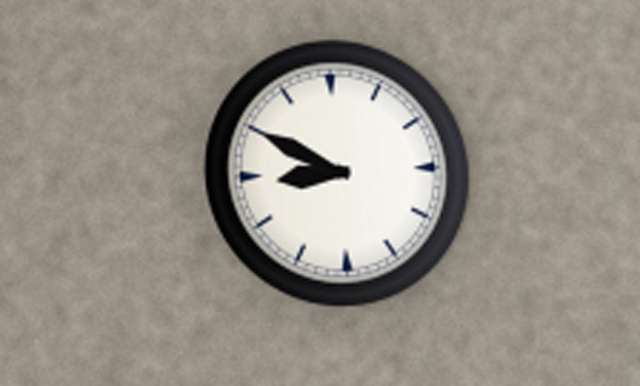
8 h 50 min
